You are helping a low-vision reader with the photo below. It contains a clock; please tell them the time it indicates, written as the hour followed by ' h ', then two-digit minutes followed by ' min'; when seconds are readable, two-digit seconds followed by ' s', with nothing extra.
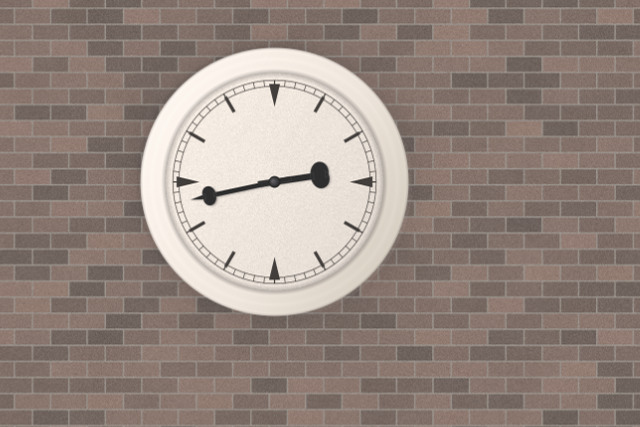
2 h 43 min
